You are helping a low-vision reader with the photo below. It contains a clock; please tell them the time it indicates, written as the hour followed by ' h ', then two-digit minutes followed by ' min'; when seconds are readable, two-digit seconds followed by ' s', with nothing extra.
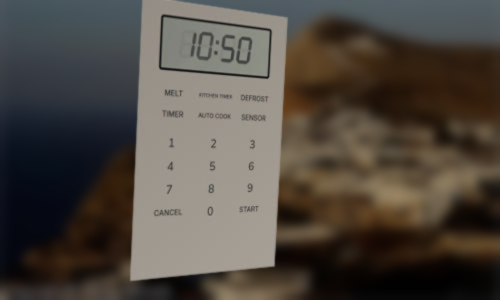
10 h 50 min
